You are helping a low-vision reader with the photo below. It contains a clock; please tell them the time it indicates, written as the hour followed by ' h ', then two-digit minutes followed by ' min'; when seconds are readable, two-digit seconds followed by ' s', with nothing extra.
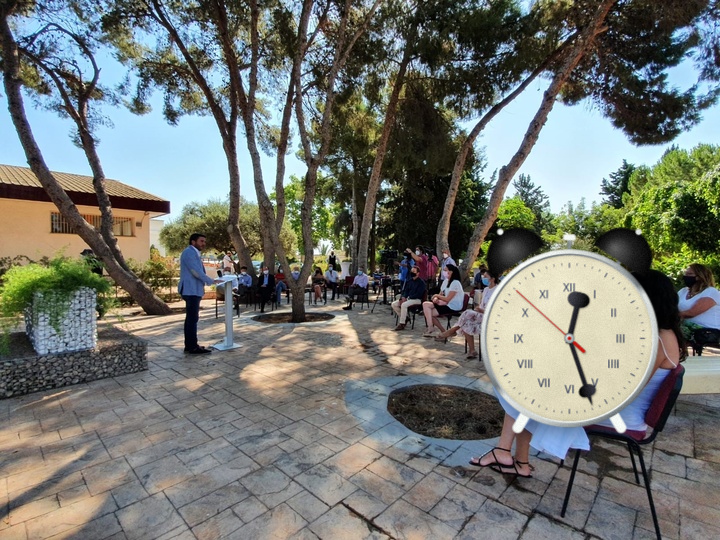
12 h 26 min 52 s
